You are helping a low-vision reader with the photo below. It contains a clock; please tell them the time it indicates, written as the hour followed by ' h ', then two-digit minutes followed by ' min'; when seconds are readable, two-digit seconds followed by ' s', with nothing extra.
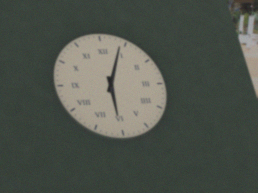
6 h 04 min
